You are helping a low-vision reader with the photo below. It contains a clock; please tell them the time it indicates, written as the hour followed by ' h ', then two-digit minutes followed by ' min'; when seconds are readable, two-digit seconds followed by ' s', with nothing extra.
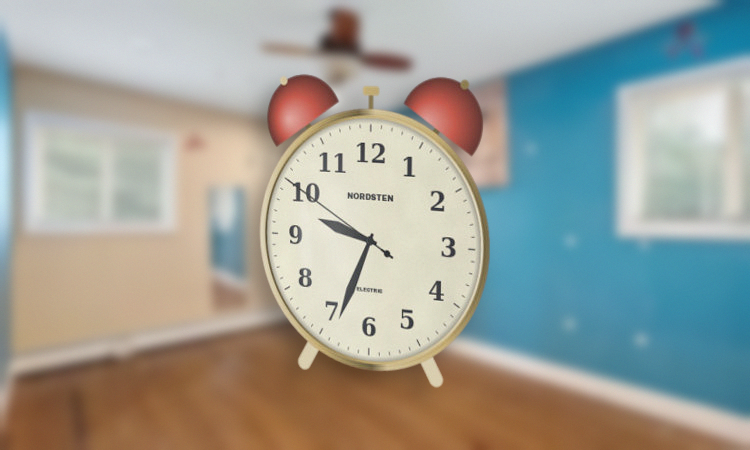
9 h 33 min 50 s
